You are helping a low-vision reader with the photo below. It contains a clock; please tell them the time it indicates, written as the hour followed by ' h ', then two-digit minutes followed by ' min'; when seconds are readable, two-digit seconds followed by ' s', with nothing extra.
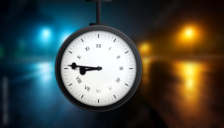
8 h 46 min
